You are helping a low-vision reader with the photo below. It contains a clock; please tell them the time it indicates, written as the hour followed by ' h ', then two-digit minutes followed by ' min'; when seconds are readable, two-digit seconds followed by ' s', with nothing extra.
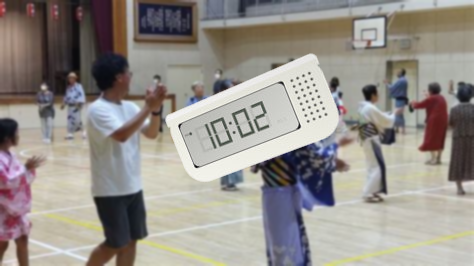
10 h 02 min
